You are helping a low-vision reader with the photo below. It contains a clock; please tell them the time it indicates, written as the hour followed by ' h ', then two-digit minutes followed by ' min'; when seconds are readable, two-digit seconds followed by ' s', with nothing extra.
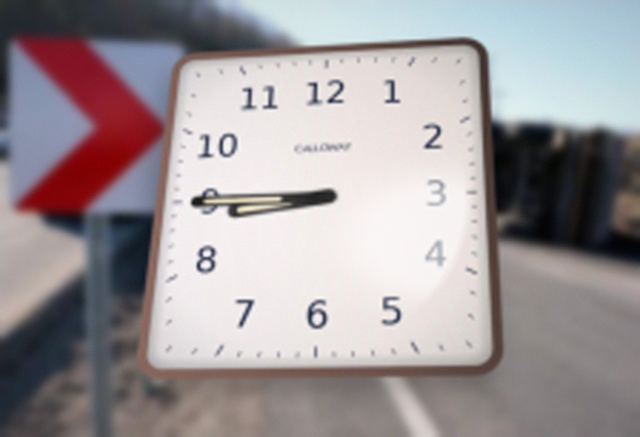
8 h 45 min
